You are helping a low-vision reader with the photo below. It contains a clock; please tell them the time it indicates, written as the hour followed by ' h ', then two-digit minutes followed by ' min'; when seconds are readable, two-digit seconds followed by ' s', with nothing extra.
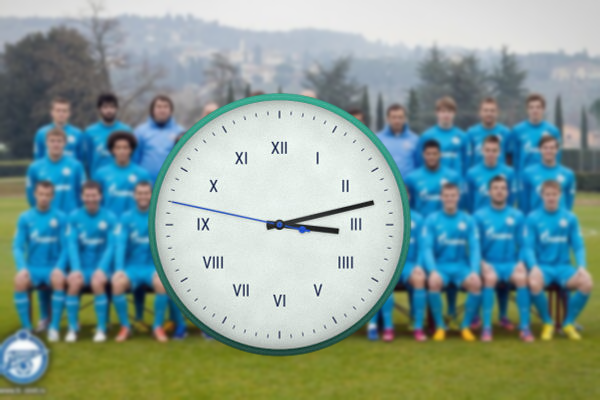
3 h 12 min 47 s
